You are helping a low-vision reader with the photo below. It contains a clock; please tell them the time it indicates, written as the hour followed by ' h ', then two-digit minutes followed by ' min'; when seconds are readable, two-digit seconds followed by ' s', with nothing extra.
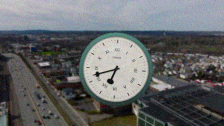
6 h 42 min
